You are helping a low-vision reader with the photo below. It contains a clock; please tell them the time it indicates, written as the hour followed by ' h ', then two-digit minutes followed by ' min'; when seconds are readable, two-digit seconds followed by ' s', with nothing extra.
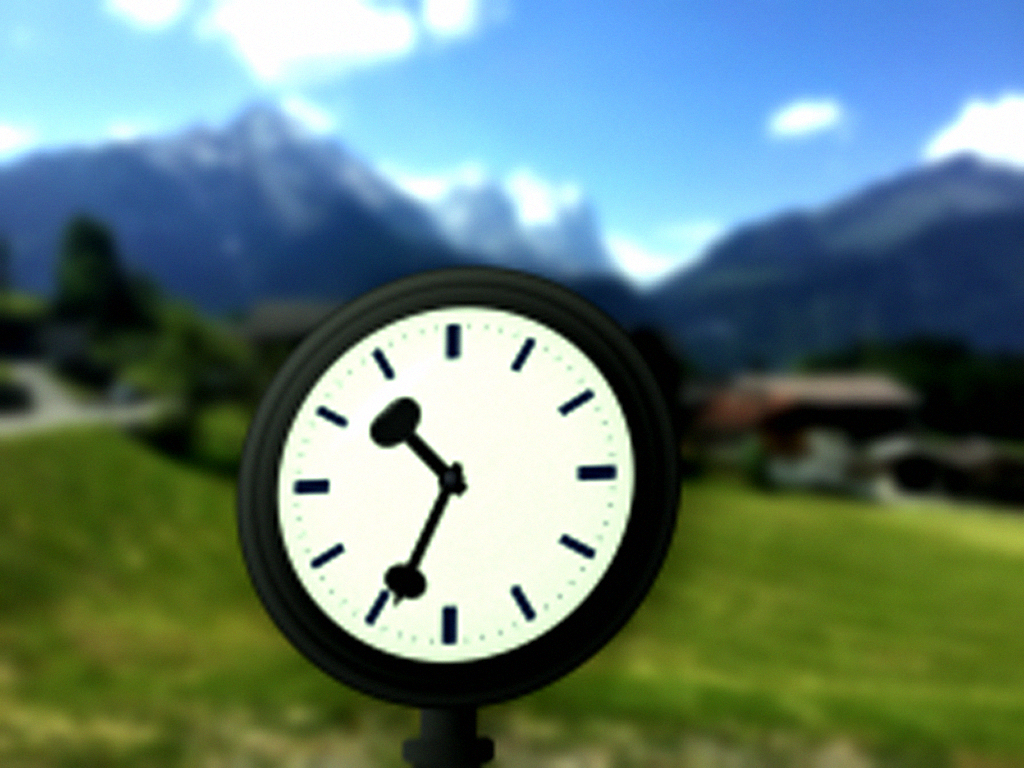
10 h 34 min
